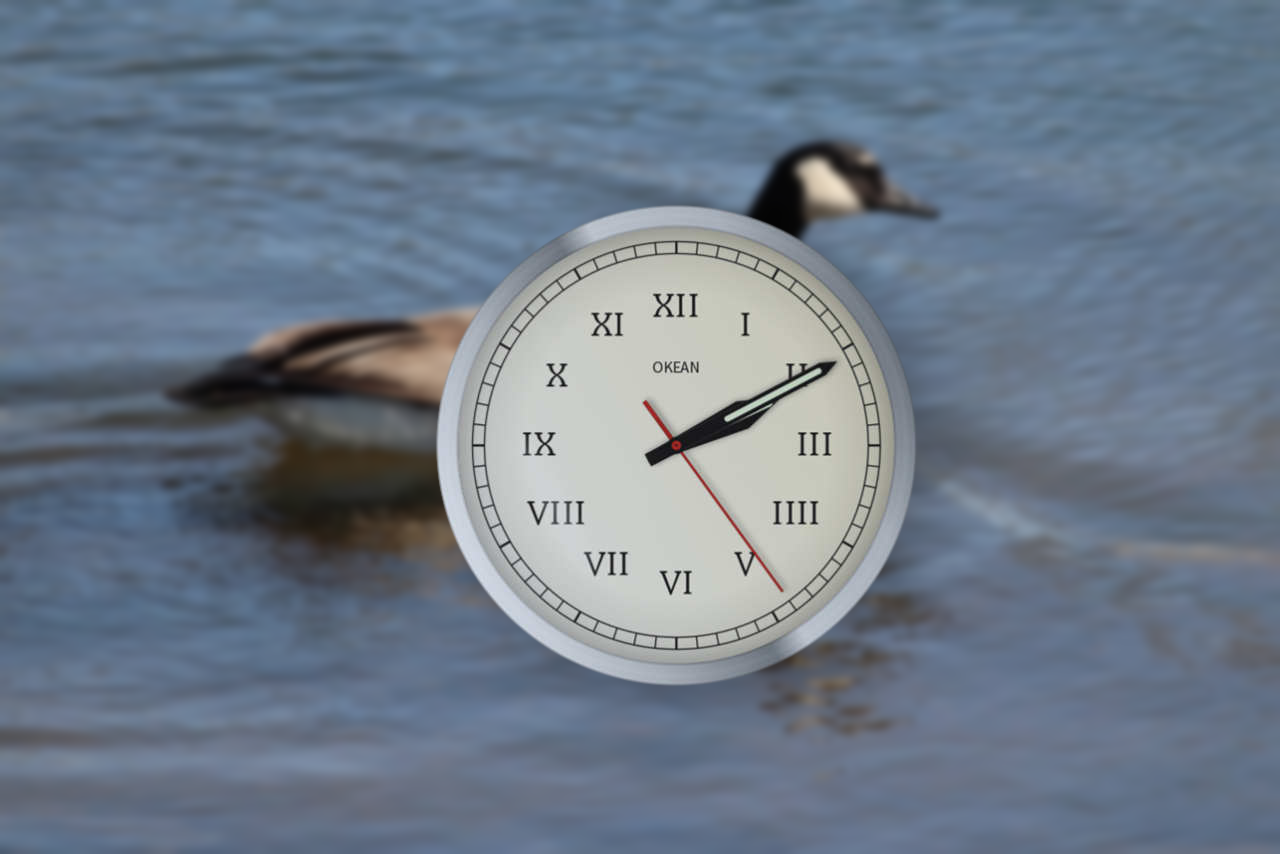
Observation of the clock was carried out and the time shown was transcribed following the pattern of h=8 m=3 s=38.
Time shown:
h=2 m=10 s=24
